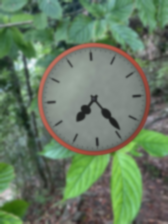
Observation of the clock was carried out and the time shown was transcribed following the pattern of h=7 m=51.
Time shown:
h=7 m=24
